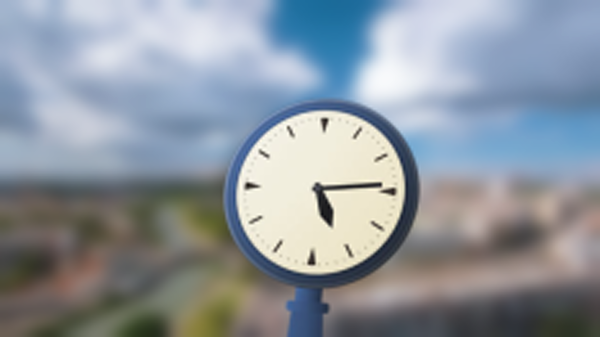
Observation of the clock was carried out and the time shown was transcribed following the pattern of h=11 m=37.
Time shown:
h=5 m=14
